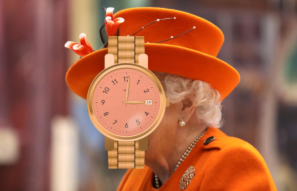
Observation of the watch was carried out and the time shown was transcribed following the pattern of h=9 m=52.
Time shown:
h=3 m=1
